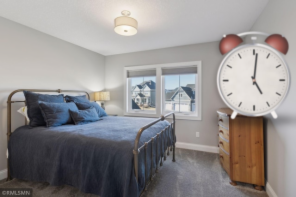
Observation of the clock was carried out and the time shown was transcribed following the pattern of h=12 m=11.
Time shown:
h=5 m=1
